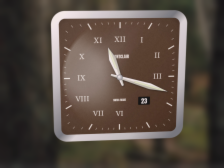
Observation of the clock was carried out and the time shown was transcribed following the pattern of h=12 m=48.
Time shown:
h=11 m=18
